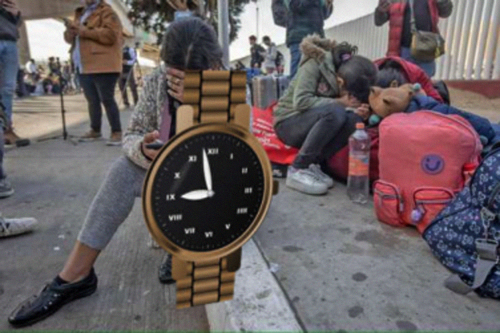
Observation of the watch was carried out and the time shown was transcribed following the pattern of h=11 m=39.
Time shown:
h=8 m=58
